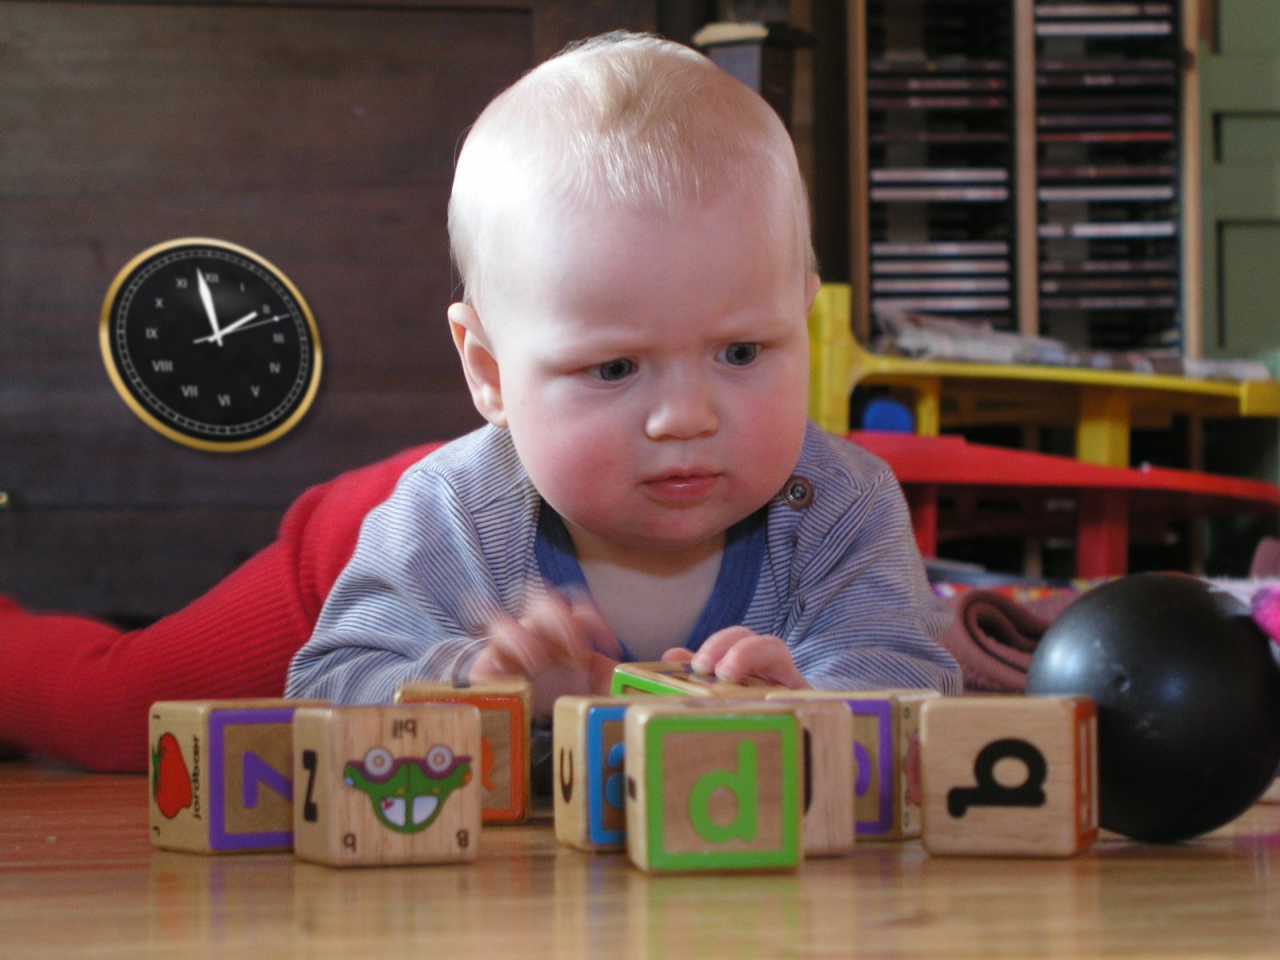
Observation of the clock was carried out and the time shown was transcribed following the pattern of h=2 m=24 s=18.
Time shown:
h=1 m=58 s=12
